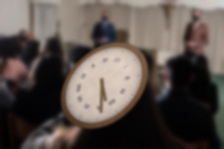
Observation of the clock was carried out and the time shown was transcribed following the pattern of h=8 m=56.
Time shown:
h=4 m=24
